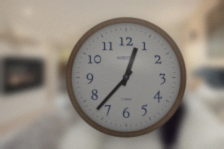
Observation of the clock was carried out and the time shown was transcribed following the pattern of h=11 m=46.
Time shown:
h=12 m=37
